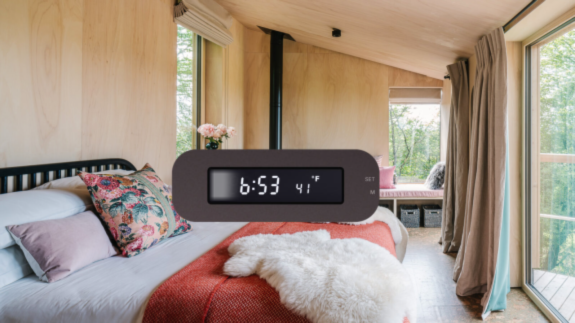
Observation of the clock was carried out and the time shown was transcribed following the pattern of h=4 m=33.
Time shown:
h=6 m=53
